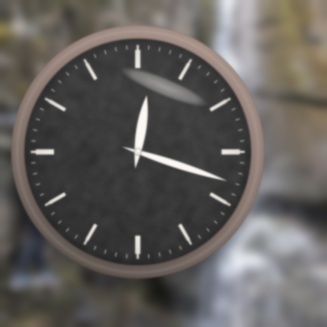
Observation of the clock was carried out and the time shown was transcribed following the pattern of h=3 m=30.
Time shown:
h=12 m=18
